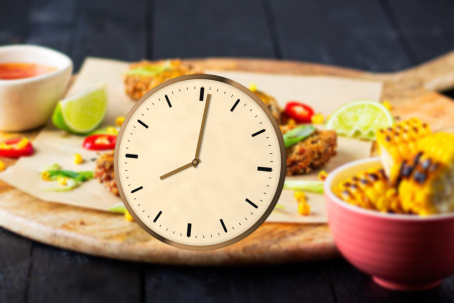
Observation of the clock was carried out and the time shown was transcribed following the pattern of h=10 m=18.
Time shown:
h=8 m=1
